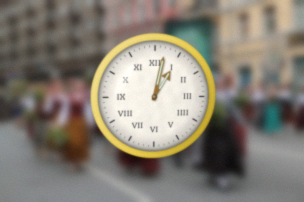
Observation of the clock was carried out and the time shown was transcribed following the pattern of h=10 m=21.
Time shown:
h=1 m=2
